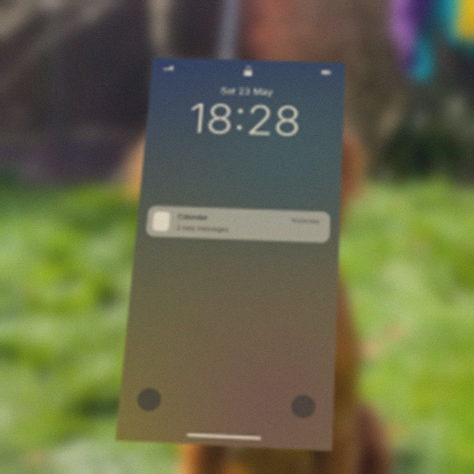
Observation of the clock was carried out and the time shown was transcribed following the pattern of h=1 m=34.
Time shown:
h=18 m=28
